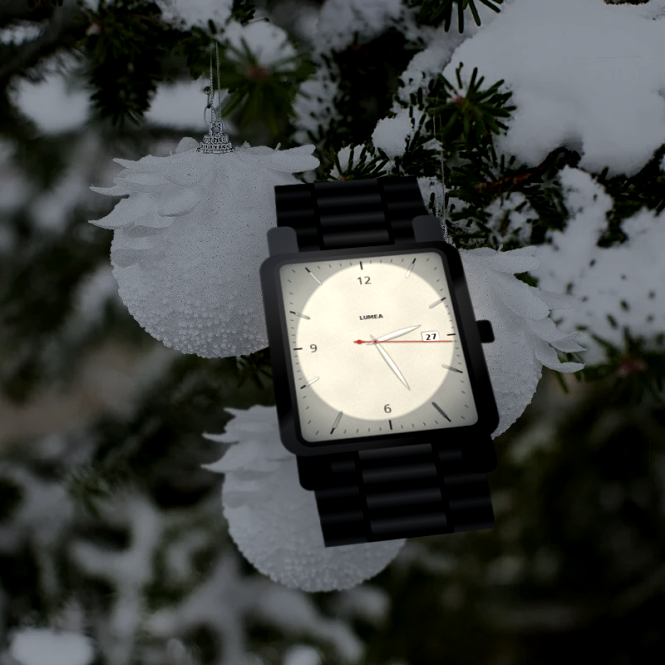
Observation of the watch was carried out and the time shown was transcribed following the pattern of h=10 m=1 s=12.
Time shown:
h=2 m=26 s=16
